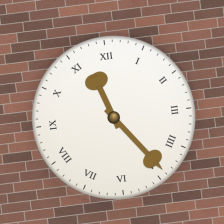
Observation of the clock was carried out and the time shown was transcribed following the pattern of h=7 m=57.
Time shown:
h=11 m=24
